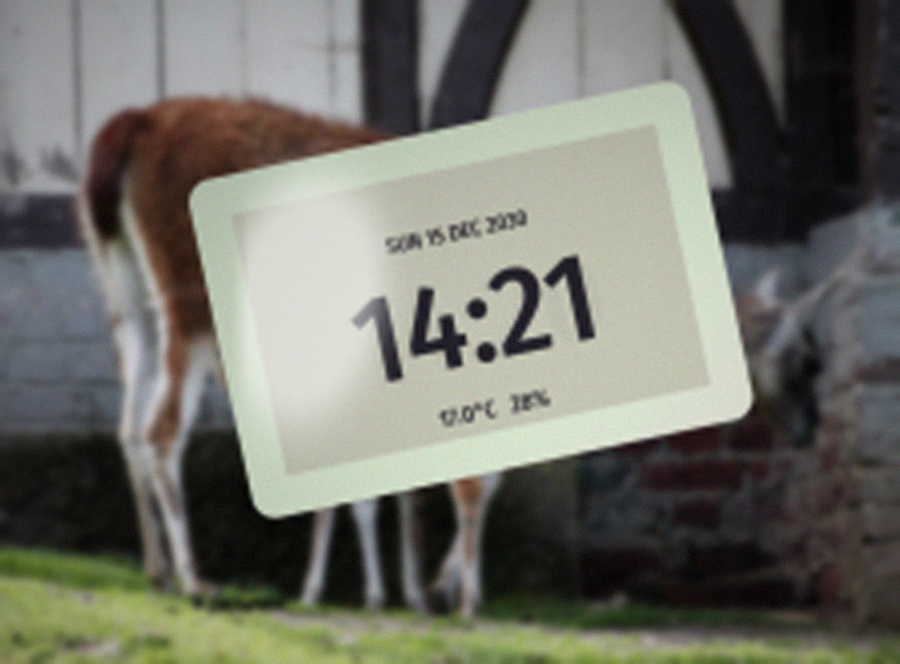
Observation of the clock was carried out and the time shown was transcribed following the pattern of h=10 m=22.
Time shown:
h=14 m=21
